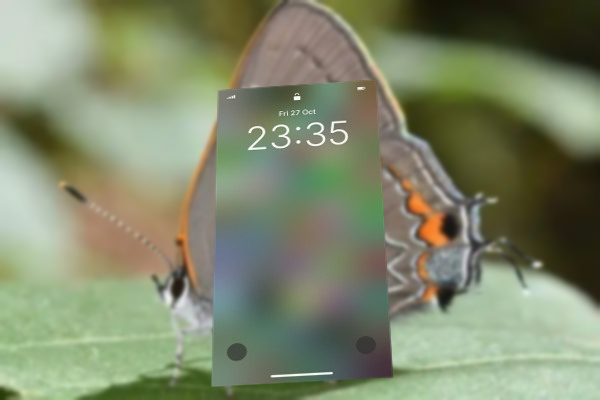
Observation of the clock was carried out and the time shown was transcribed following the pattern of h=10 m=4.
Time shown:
h=23 m=35
